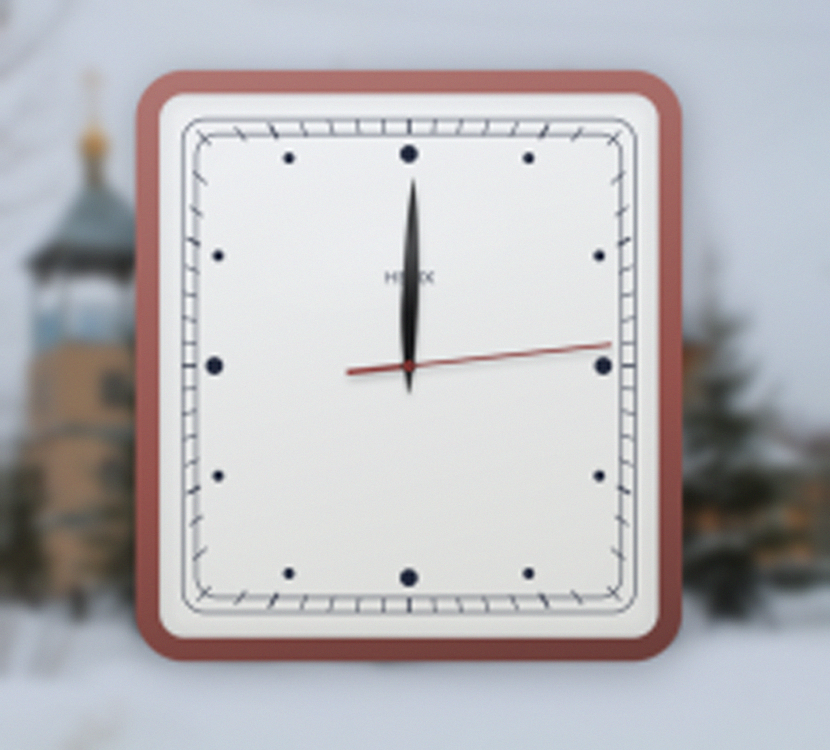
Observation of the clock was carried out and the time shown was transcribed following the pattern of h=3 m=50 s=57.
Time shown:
h=12 m=0 s=14
